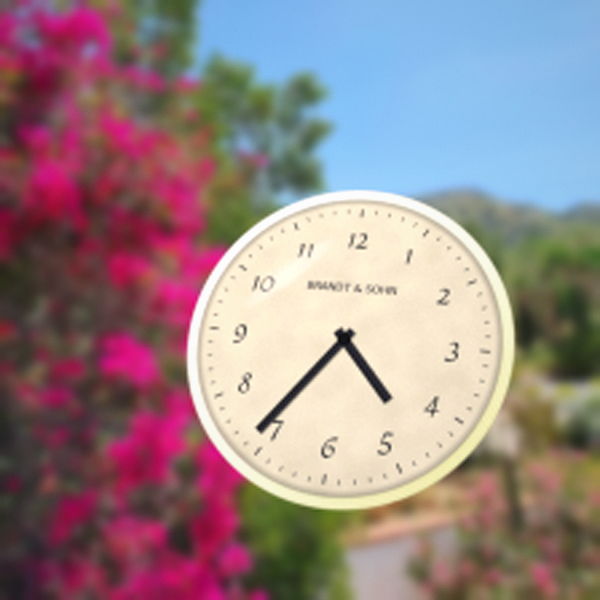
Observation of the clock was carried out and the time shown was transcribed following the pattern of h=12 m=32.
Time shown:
h=4 m=36
